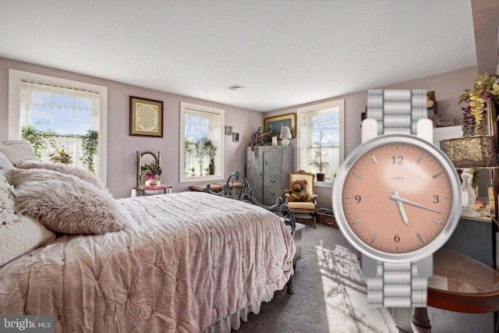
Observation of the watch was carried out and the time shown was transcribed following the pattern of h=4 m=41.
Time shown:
h=5 m=18
